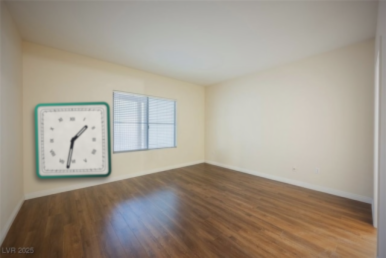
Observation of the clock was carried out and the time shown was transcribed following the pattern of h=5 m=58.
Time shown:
h=1 m=32
